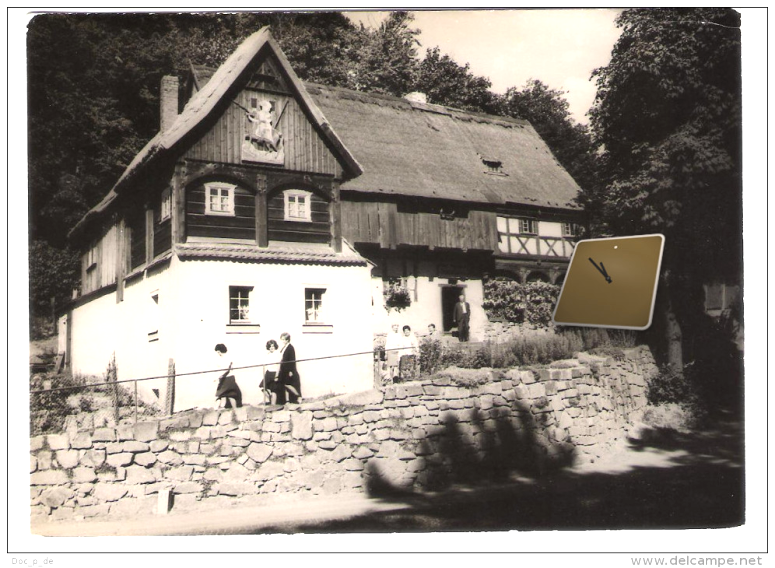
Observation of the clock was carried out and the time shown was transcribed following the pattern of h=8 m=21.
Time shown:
h=10 m=52
